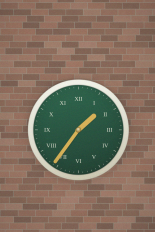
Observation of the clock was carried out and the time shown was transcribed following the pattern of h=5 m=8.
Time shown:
h=1 m=36
